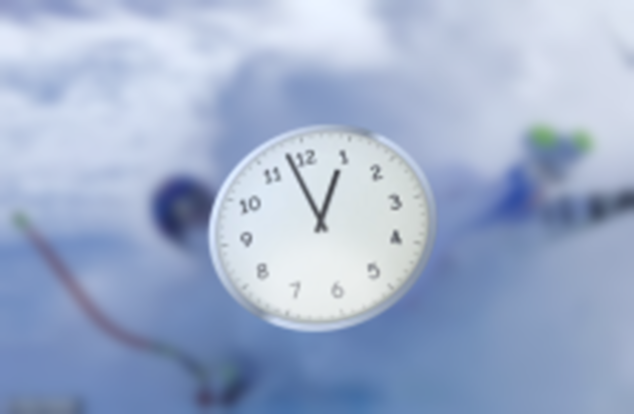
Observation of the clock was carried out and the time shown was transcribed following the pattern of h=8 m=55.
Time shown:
h=12 m=58
